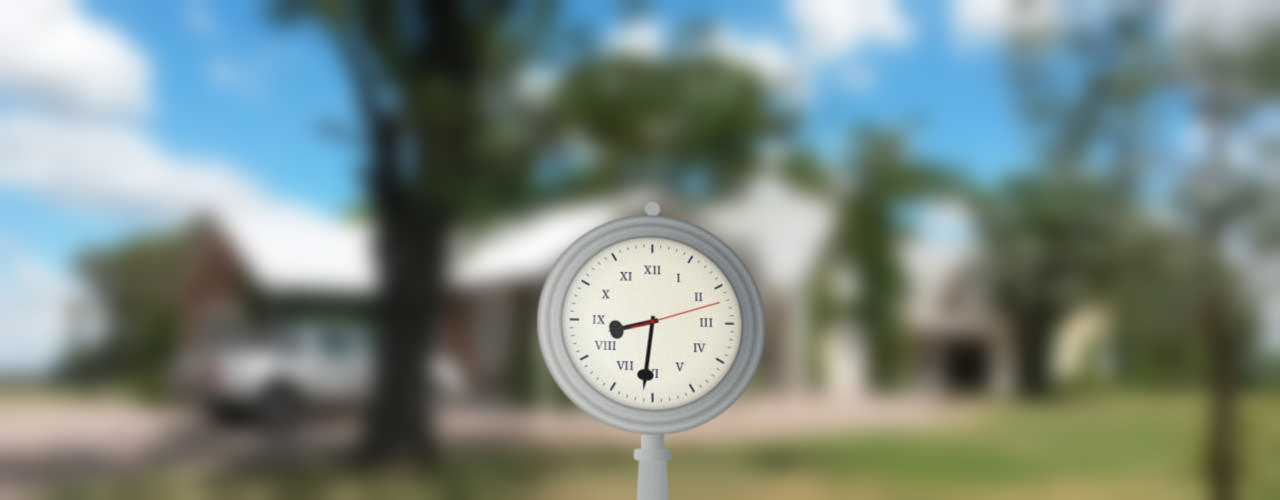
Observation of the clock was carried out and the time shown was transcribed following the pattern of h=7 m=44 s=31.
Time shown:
h=8 m=31 s=12
